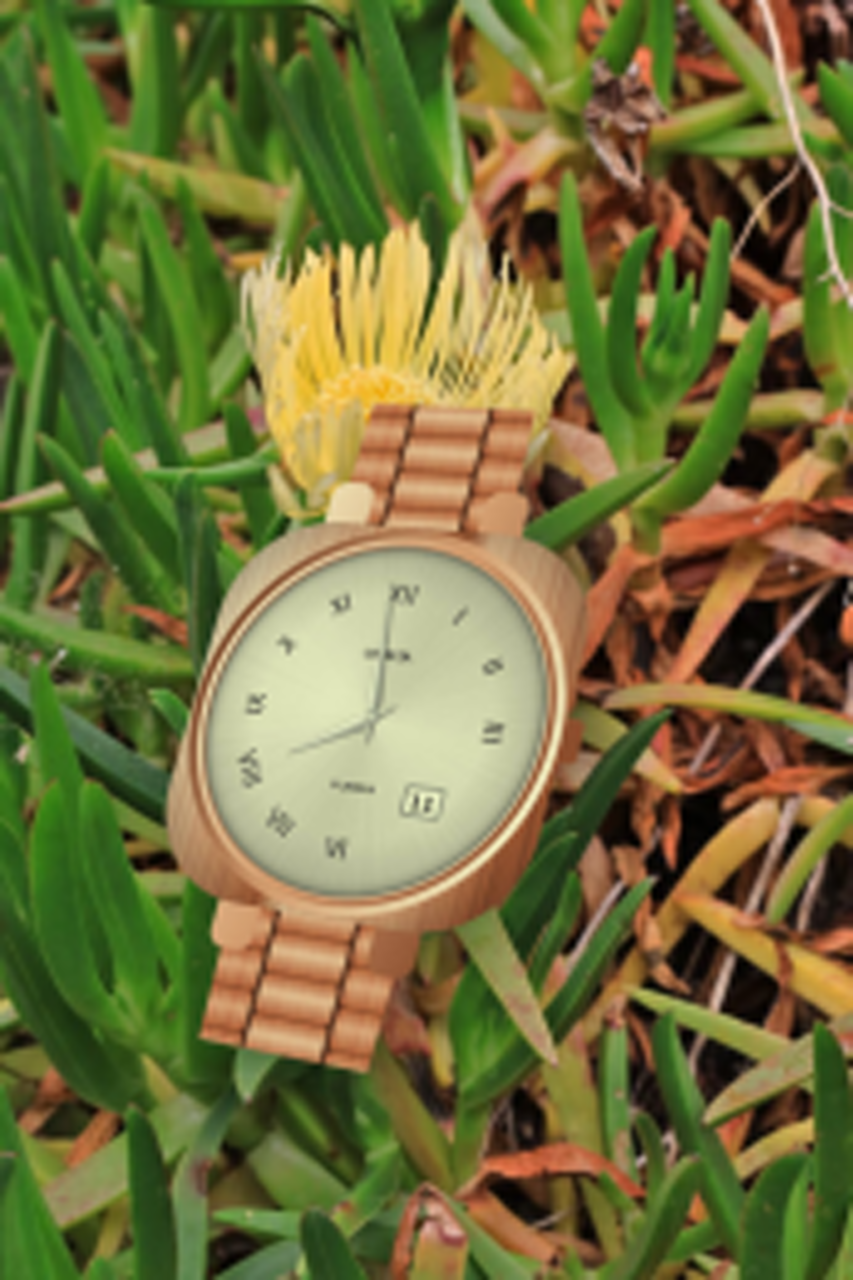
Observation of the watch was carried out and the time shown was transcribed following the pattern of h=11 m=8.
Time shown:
h=7 m=59
